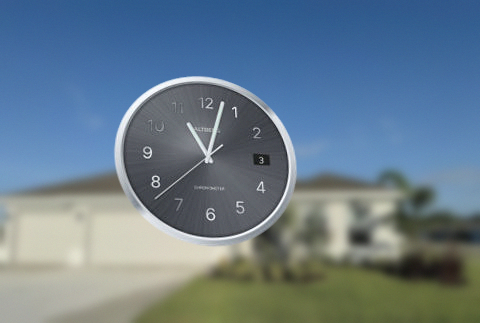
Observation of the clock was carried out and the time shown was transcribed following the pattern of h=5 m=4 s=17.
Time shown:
h=11 m=2 s=38
